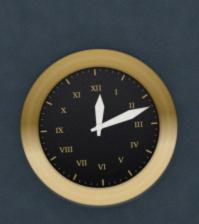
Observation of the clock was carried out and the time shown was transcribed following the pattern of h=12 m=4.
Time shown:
h=12 m=12
